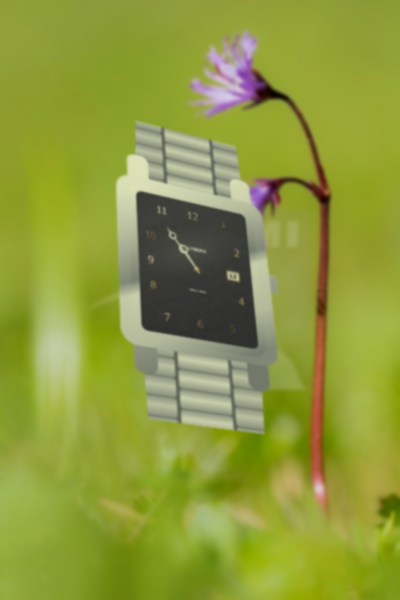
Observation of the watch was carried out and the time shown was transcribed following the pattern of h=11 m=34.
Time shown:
h=10 m=54
